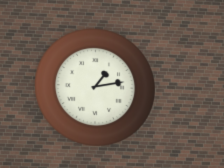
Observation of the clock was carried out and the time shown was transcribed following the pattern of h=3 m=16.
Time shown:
h=1 m=13
